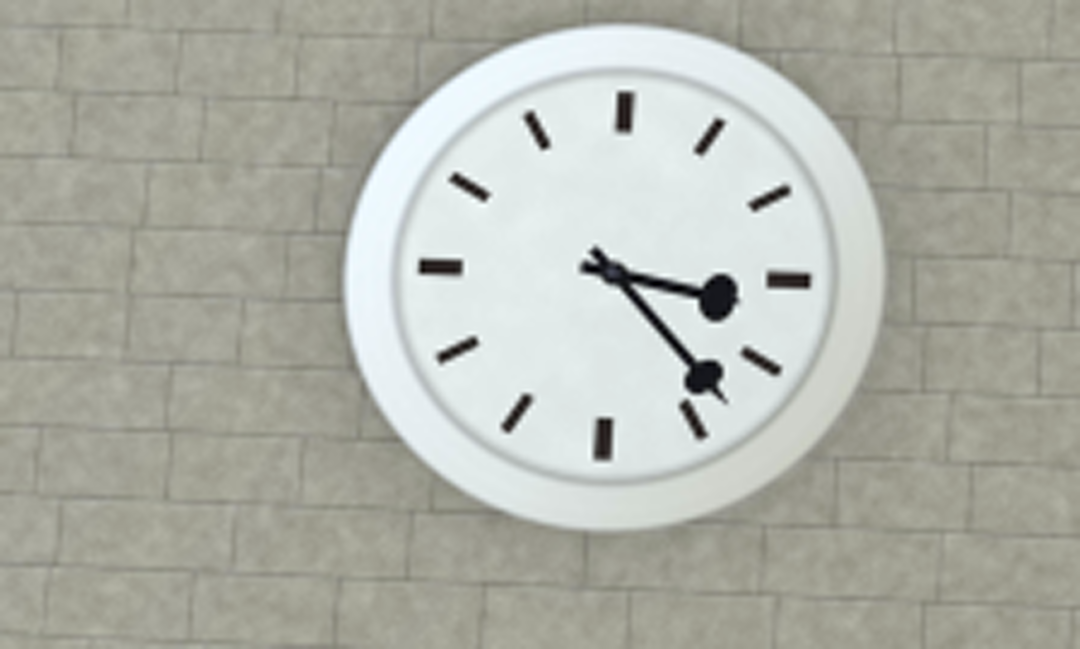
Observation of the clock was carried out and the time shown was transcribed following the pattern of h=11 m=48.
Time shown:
h=3 m=23
